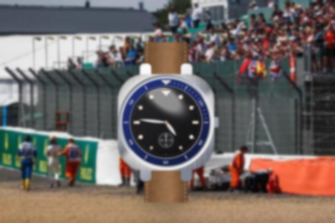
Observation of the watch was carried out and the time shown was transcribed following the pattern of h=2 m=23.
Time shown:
h=4 m=46
